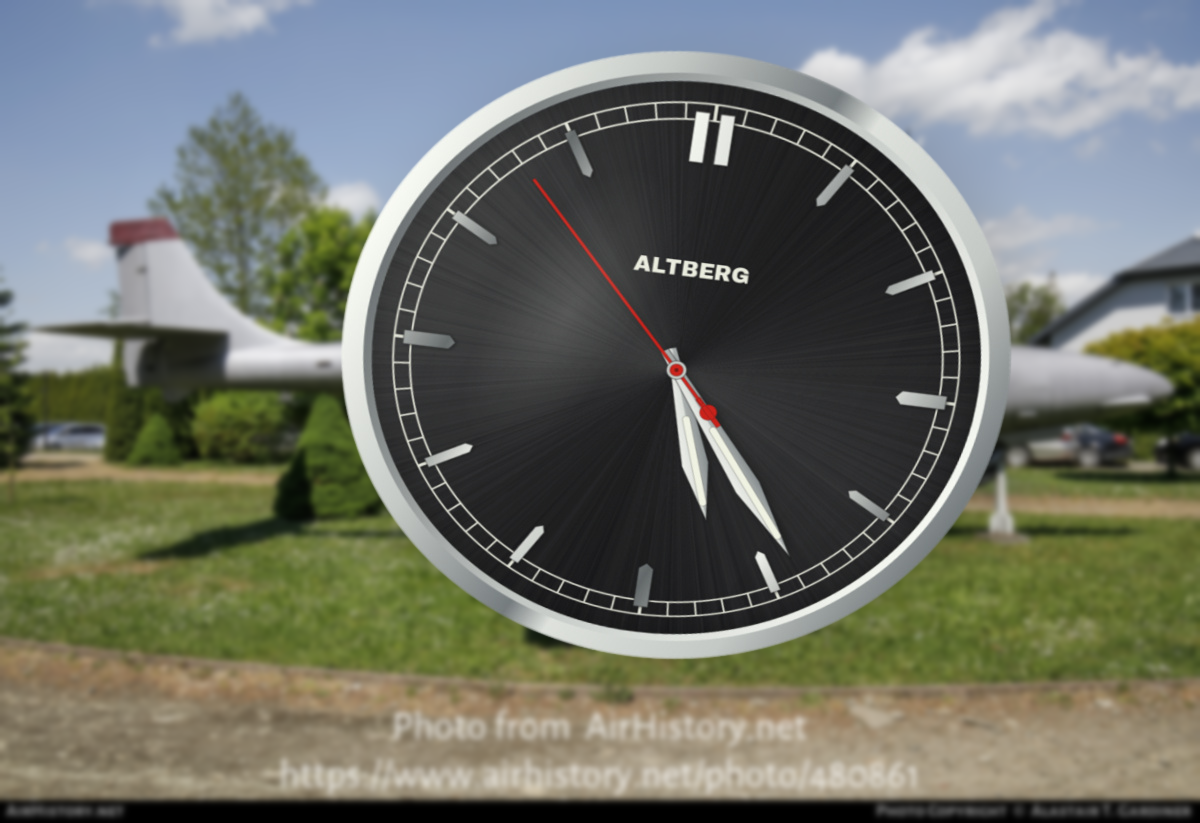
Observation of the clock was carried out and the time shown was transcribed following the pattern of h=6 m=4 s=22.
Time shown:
h=5 m=23 s=53
